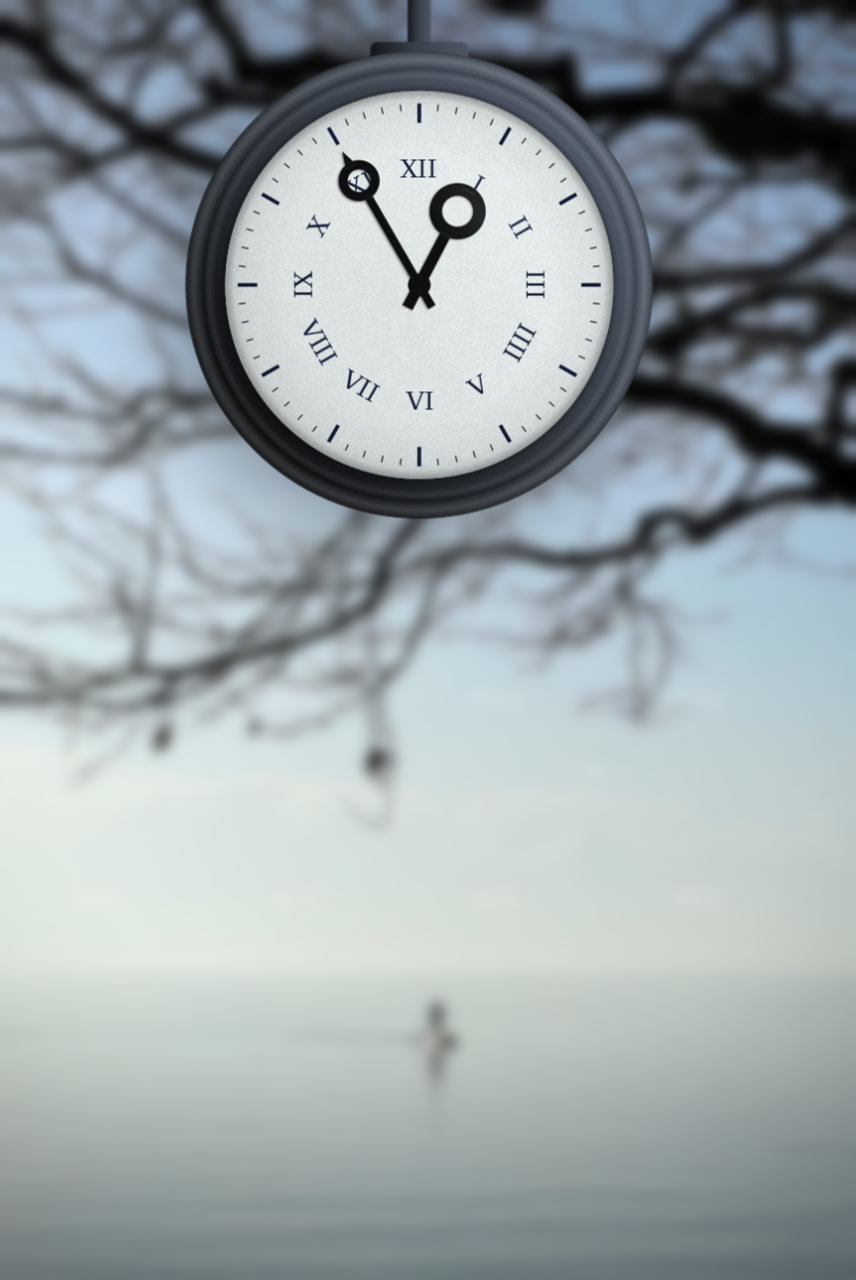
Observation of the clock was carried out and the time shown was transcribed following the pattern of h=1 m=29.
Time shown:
h=12 m=55
